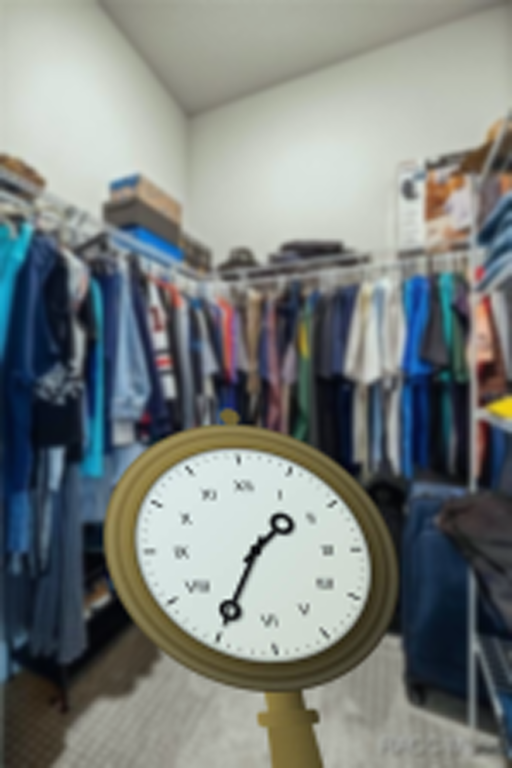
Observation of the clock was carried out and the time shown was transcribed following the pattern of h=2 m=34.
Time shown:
h=1 m=35
